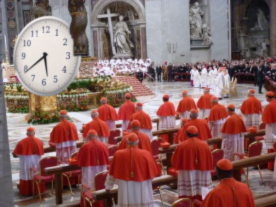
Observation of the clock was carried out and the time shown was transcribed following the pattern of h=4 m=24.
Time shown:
h=5 m=39
